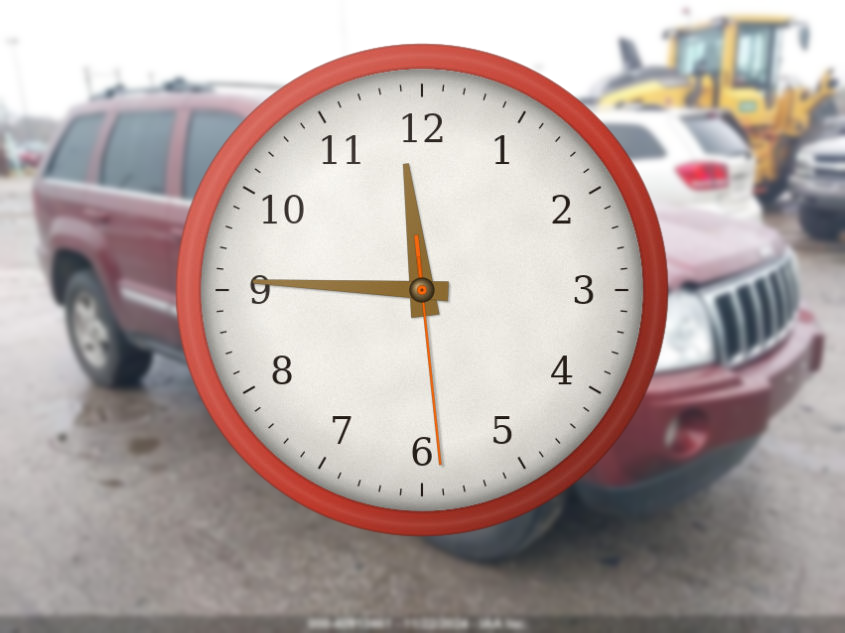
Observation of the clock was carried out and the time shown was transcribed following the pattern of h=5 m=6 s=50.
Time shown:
h=11 m=45 s=29
